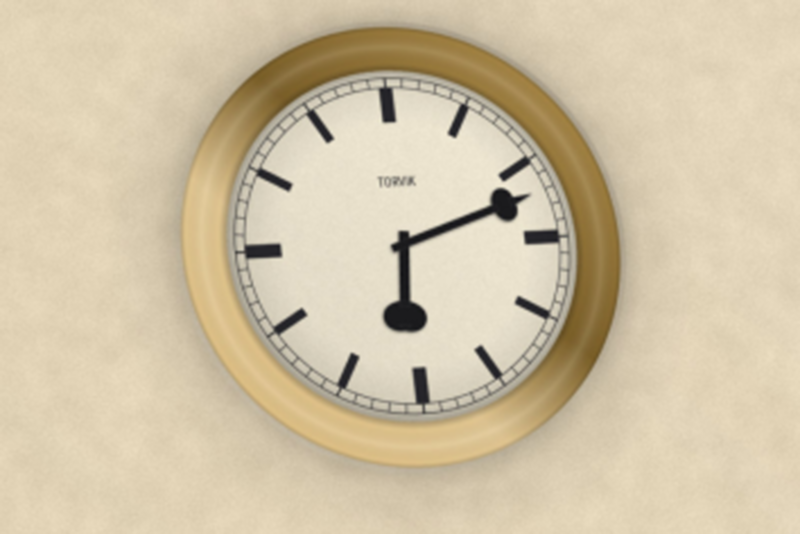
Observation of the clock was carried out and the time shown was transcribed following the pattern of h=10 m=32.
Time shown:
h=6 m=12
